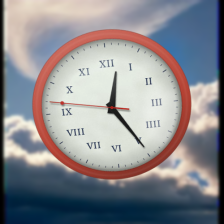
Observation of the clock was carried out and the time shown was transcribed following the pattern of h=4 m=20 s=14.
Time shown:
h=12 m=24 s=47
